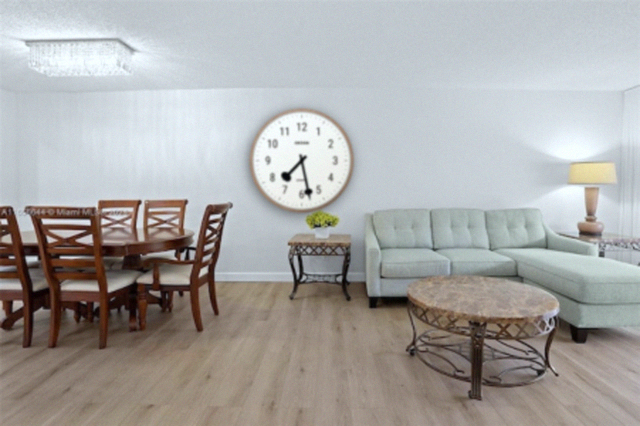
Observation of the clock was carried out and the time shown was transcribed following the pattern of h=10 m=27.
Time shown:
h=7 m=28
